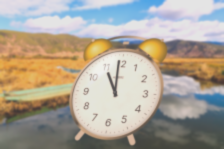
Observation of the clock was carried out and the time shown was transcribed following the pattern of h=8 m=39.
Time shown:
h=10 m=59
